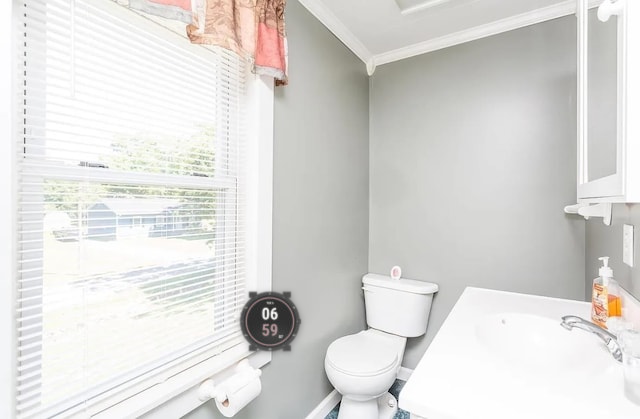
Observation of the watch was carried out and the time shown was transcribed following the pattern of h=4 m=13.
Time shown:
h=6 m=59
